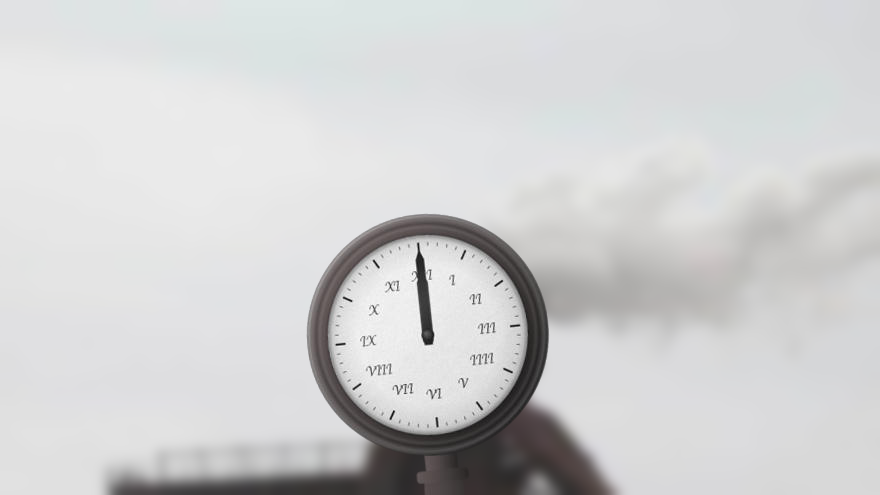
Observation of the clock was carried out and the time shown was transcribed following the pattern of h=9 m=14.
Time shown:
h=12 m=0
